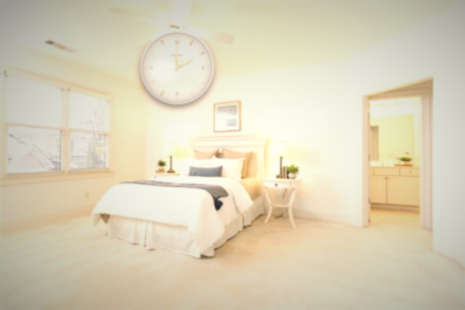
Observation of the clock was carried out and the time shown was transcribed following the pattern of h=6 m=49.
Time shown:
h=2 m=0
